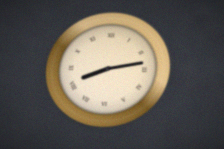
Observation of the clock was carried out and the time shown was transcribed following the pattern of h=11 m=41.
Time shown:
h=8 m=13
